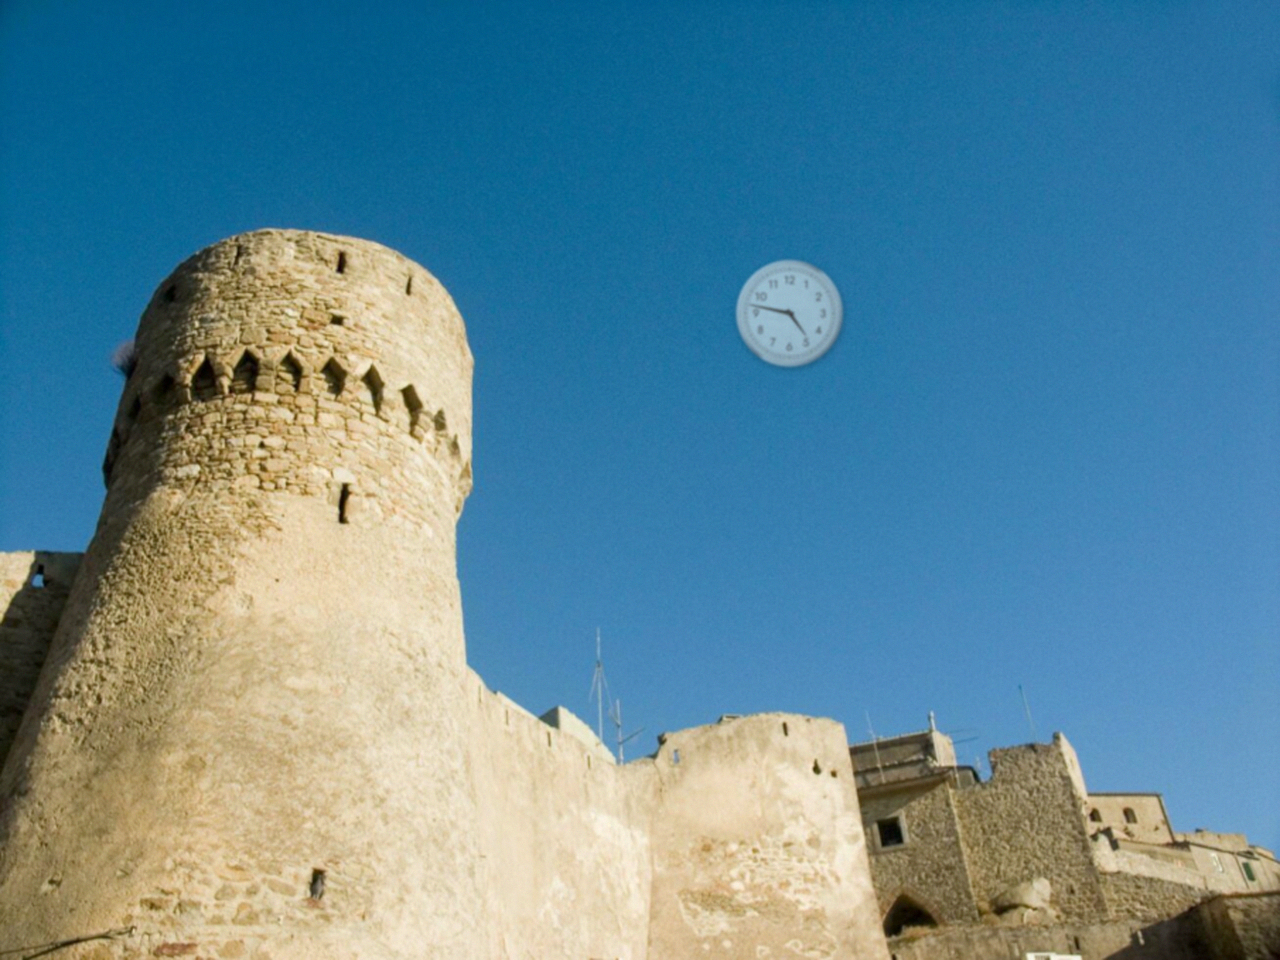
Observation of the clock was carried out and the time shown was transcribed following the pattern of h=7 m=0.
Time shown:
h=4 m=47
